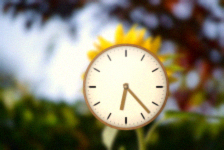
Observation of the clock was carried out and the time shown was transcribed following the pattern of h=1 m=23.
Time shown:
h=6 m=23
